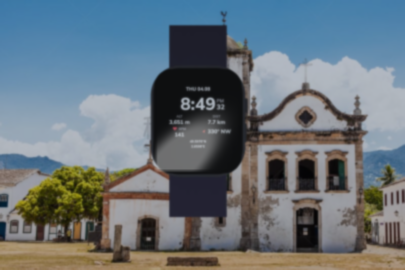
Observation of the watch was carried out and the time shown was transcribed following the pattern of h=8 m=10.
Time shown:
h=8 m=49
